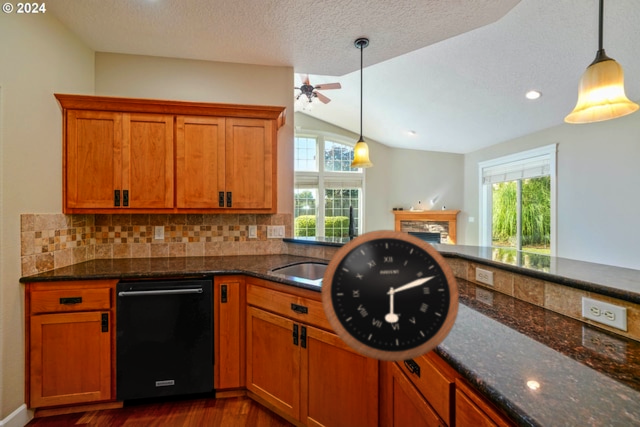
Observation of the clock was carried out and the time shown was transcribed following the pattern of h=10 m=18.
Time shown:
h=6 m=12
